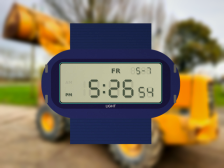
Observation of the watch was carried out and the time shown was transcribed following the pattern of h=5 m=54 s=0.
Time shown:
h=5 m=26 s=54
